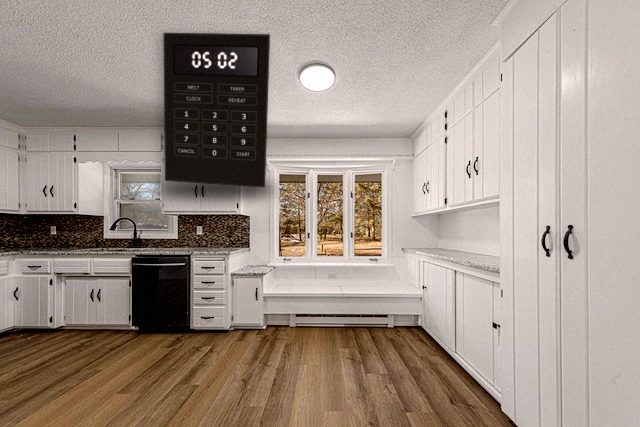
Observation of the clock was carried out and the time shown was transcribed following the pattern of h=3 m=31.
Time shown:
h=5 m=2
